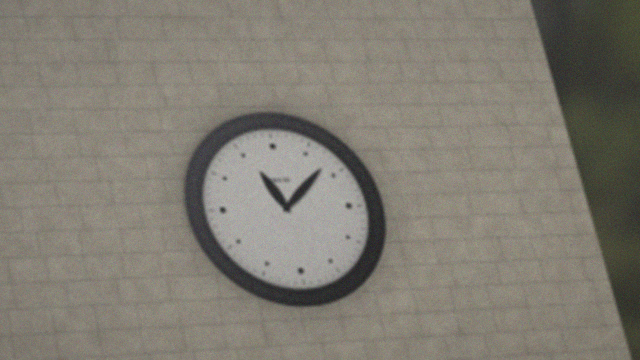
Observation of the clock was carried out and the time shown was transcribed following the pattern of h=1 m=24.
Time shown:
h=11 m=8
